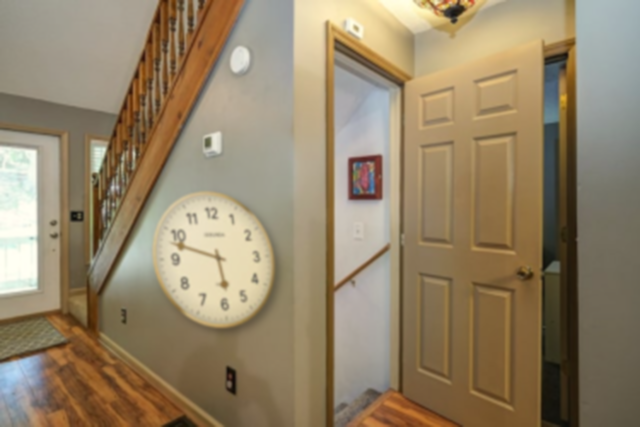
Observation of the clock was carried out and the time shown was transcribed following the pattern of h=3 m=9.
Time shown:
h=5 m=48
